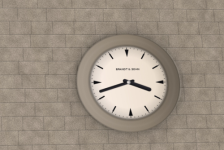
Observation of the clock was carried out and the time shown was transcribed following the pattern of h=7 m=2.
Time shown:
h=3 m=42
